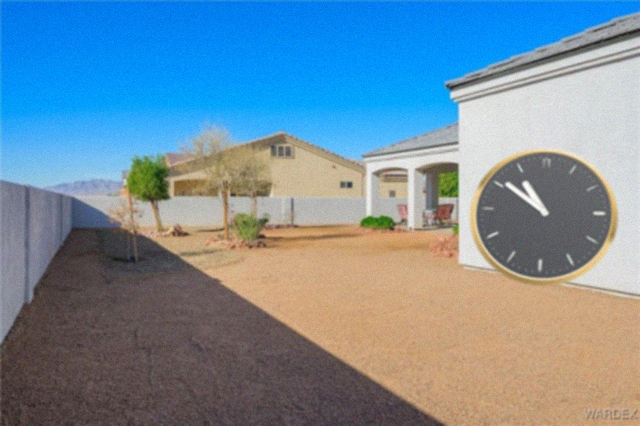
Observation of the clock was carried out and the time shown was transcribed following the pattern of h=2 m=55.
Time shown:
h=10 m=51
